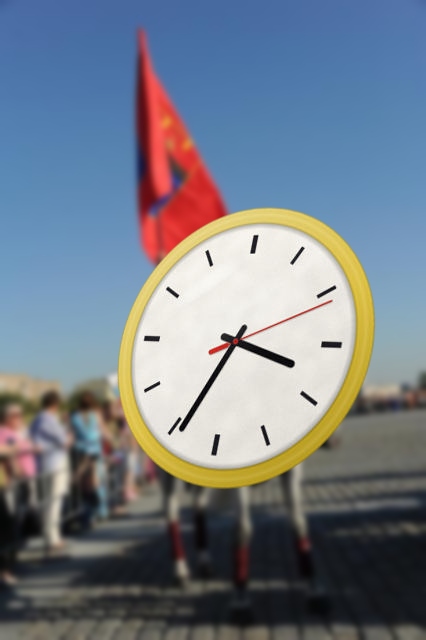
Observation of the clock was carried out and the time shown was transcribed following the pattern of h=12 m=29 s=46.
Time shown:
h=3 m=34 s=11
